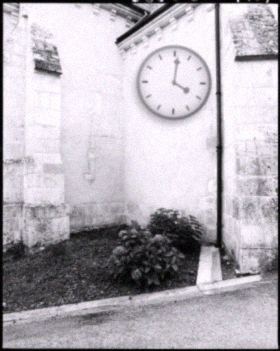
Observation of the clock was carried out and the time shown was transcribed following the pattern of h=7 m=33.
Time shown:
h=4 m=1
